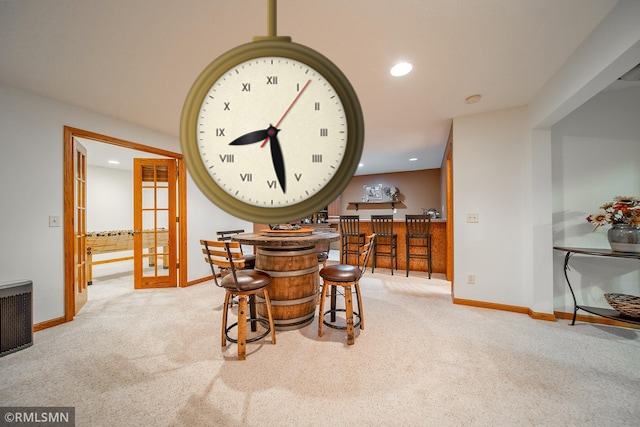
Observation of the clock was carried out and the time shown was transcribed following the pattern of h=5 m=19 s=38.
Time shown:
h=8 m=28 s=6
